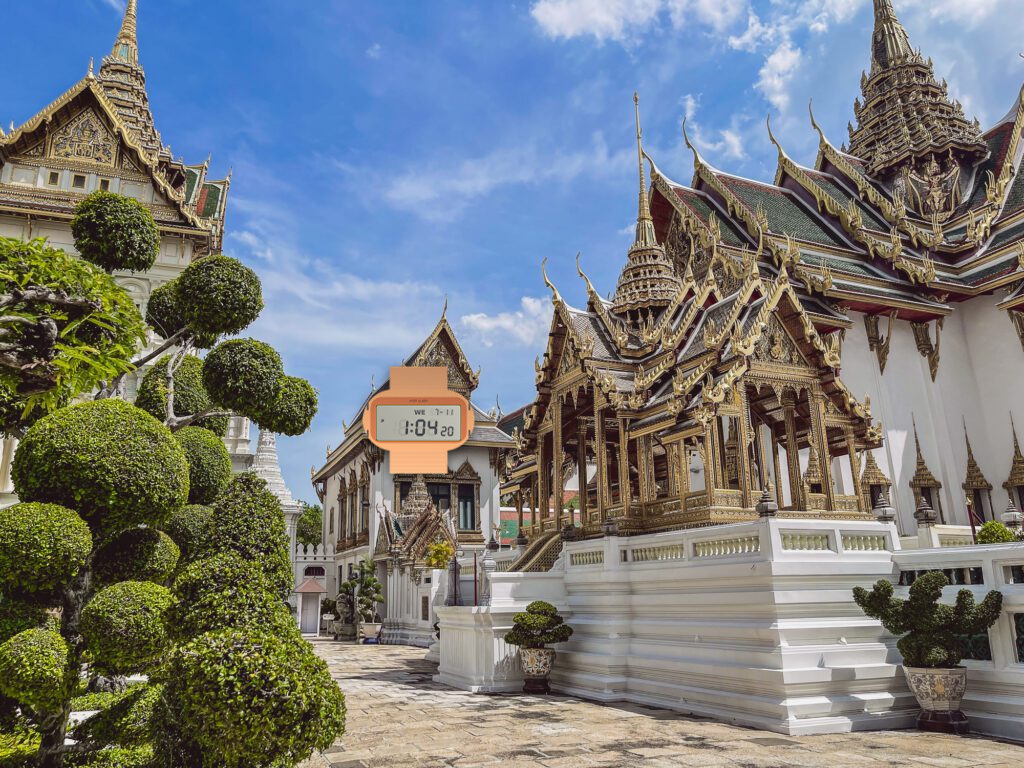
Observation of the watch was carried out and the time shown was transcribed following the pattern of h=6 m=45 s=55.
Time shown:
h=1 m=4 s=20
